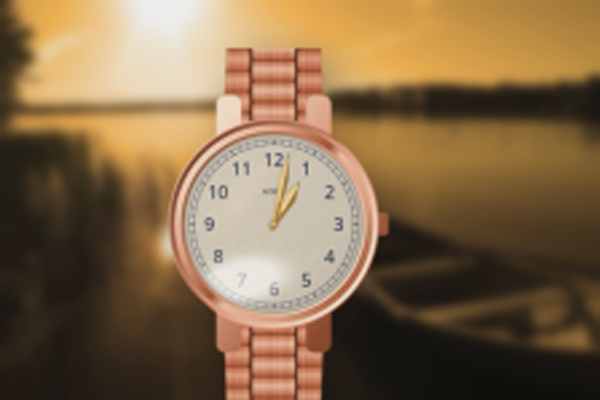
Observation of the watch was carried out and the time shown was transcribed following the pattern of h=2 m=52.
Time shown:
h=1 m=2
